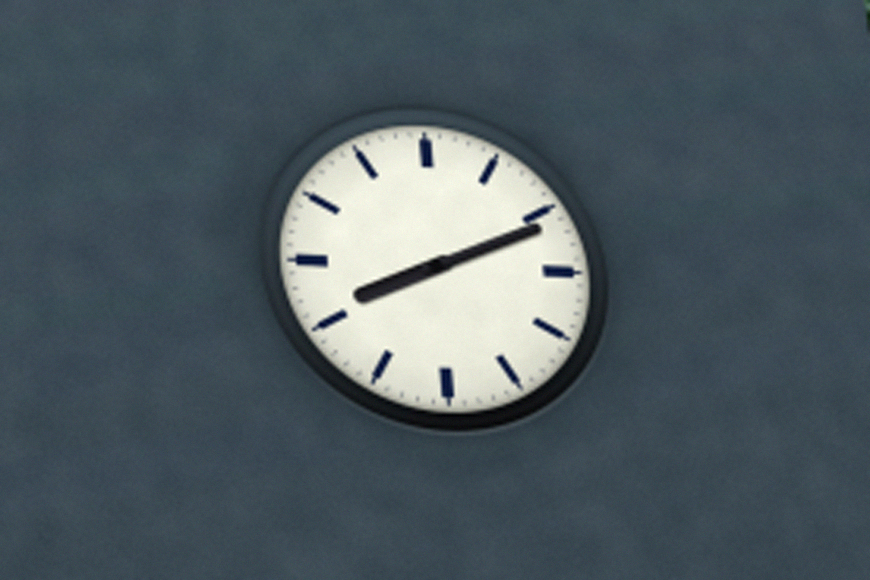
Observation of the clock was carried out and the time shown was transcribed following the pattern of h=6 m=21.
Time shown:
h=8 m=11
